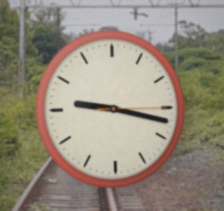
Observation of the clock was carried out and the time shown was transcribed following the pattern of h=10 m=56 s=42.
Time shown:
h=9 m=17 s=15
